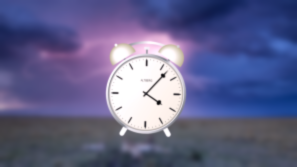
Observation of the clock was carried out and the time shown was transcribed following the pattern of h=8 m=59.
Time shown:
h=4 m=7
